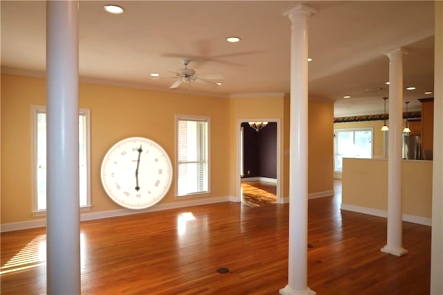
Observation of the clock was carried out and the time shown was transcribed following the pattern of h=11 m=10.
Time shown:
h=6 m=2
